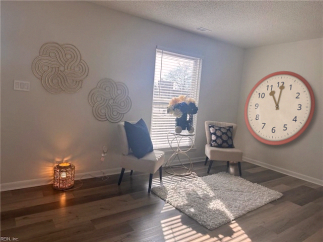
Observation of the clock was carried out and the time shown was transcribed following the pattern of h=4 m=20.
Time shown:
h=11 m=1
